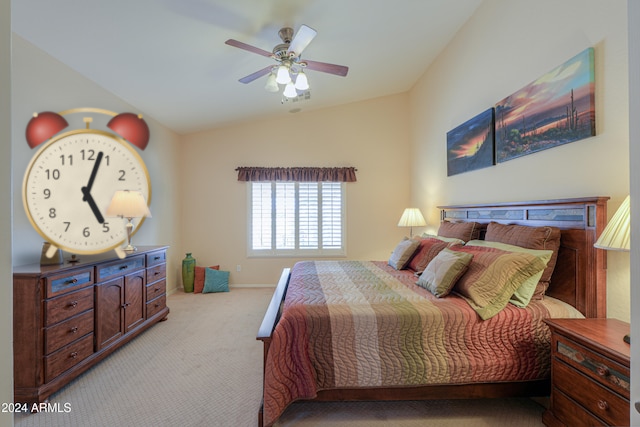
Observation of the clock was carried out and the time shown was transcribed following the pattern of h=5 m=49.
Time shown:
h=5 m=3
